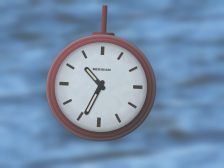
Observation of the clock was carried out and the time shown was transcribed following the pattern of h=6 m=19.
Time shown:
h=10 m=34
